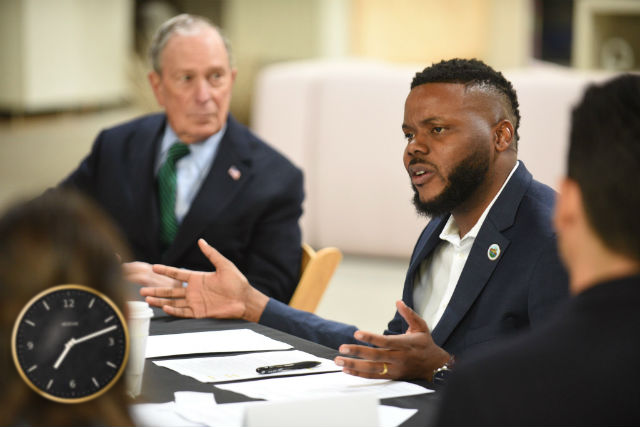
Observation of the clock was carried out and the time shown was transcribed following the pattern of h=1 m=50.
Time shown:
h=7 m=12
